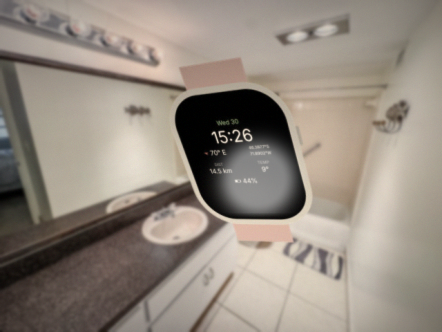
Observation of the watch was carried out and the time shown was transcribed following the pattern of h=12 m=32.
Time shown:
h=15 m=26
